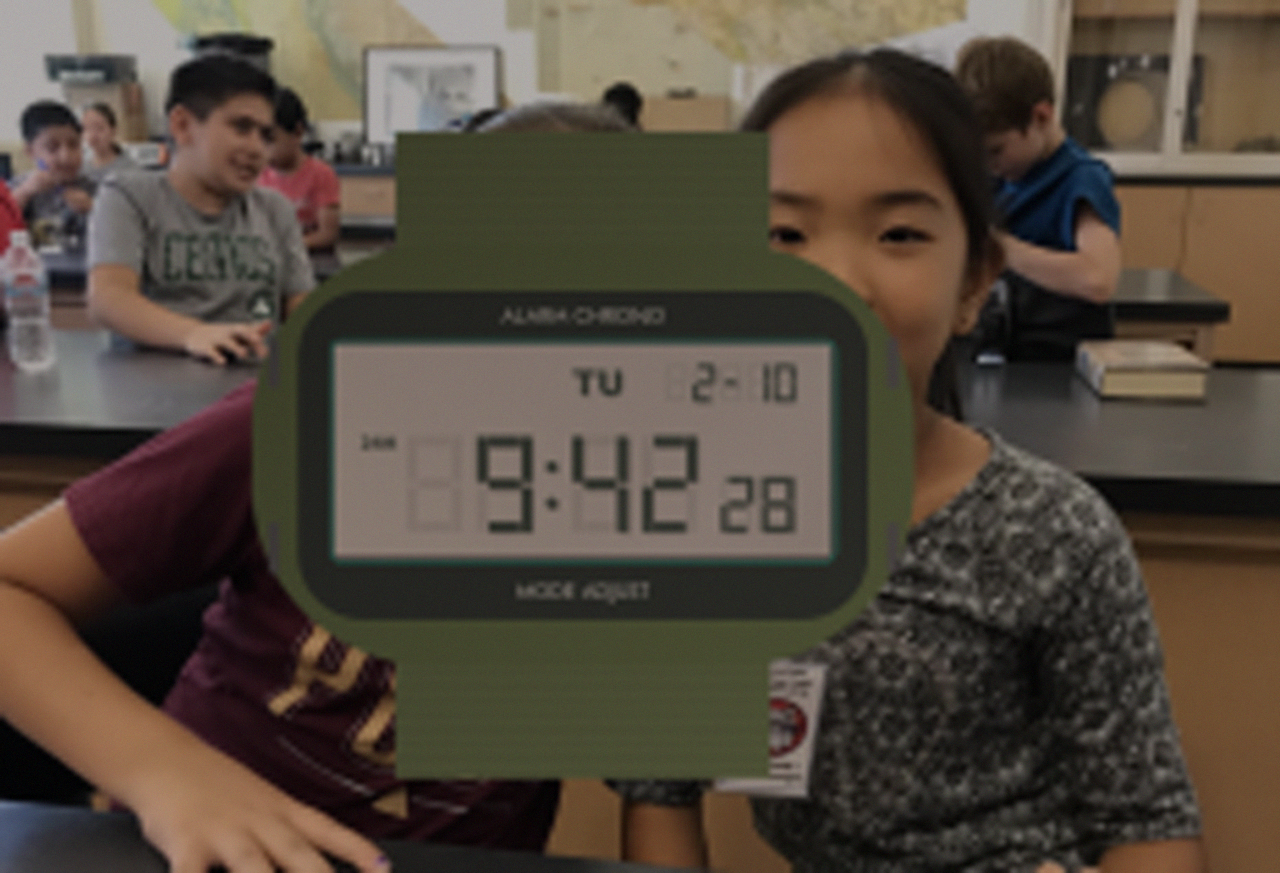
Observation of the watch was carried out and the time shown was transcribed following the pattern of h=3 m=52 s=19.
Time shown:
h=9 m=42 s=28
